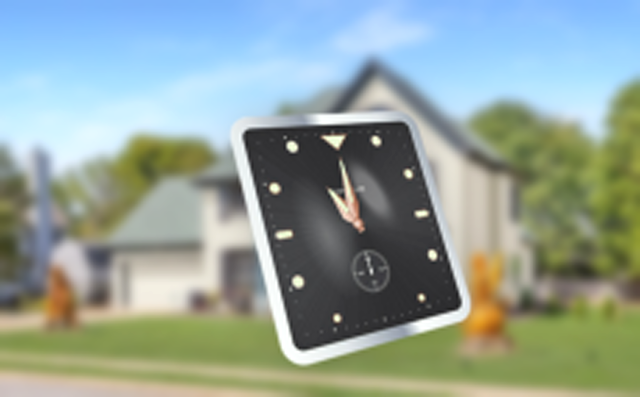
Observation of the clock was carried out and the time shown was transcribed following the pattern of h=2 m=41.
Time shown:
h=11 m=0
